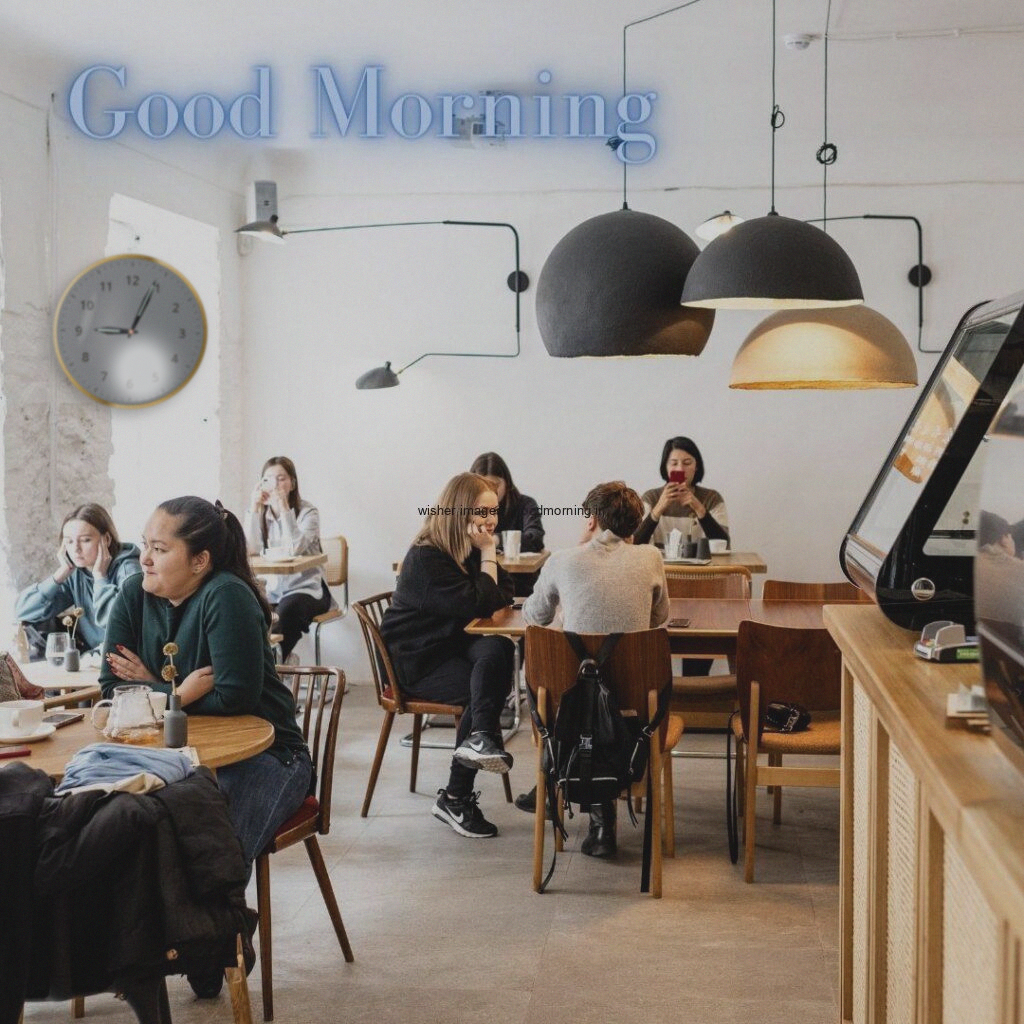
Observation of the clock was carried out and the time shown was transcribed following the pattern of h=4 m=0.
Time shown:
h=9 m=4
